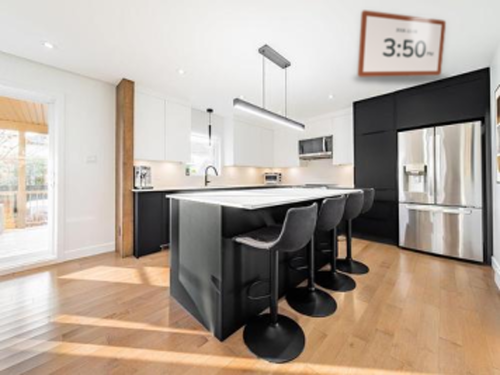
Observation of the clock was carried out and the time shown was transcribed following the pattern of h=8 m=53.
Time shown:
h=3 m=50
